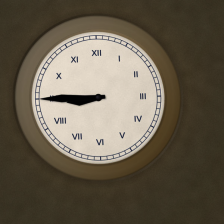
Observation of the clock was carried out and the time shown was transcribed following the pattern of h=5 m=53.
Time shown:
h=8 m=45
